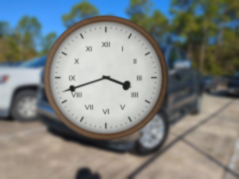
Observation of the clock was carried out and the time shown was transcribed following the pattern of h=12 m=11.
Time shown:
h=3 m=42
